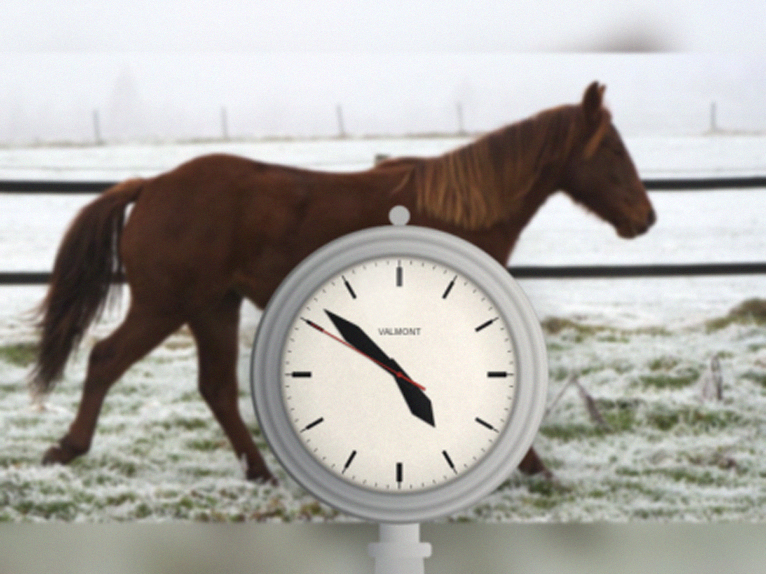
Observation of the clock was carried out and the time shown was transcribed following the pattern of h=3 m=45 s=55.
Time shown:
h=4 m=51 s=50
